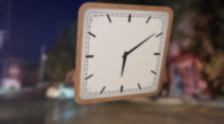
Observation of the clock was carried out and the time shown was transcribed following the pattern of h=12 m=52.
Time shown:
h=6 m=9
